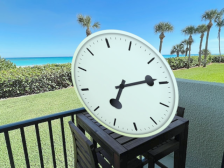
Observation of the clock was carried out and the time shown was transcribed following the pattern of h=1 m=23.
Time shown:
h=7 m=14
